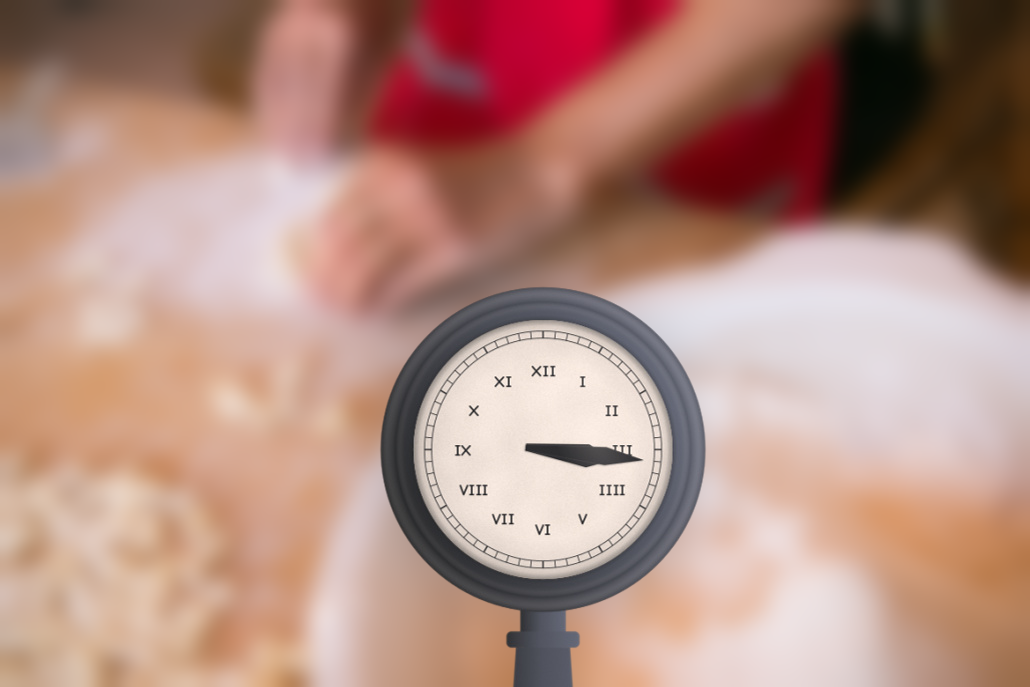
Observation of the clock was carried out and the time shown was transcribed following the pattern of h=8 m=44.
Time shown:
h=3 m=16
